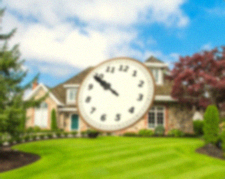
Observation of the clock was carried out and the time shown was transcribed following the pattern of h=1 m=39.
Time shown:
h=9 m=49
